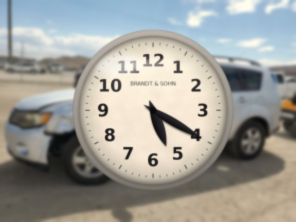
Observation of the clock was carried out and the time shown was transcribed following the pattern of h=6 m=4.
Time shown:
h=5 m=20
